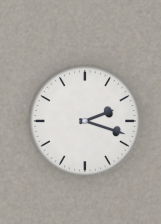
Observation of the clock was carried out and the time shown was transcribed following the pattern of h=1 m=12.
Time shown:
h=2 m=18
